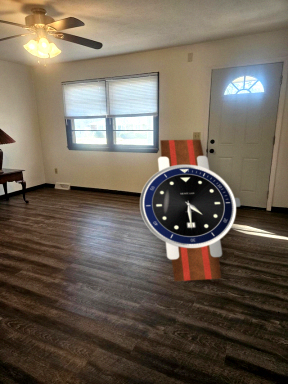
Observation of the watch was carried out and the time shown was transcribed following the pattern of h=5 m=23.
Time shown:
h=4 m=30
